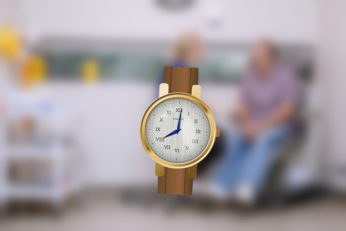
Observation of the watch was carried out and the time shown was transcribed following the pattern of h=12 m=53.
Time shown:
h=8 m=1
